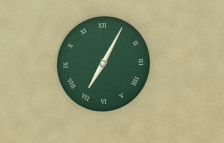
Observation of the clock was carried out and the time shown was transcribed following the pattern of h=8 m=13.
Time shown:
h=7 m=5
